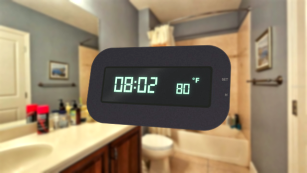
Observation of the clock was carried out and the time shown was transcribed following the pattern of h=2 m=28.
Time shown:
h=8 m=2
